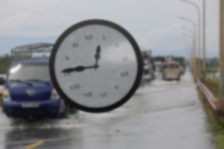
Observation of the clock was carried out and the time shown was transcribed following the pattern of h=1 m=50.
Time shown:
h=12 m=46
